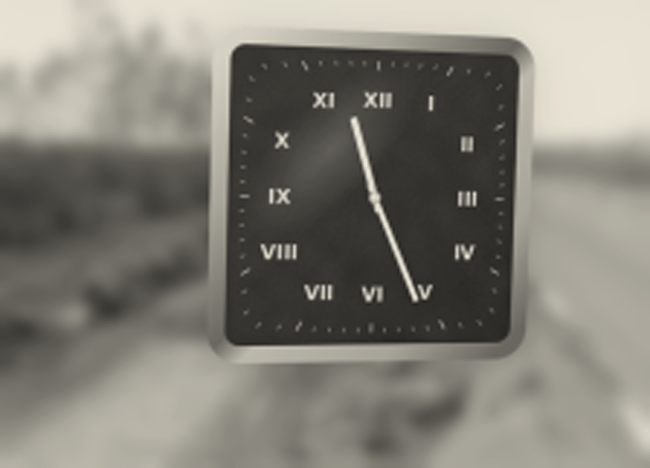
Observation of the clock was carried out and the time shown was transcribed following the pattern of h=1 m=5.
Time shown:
h=11 m=26
